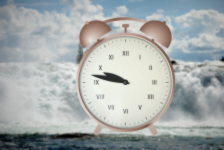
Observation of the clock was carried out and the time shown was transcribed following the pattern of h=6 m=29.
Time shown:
h=9 m=47
